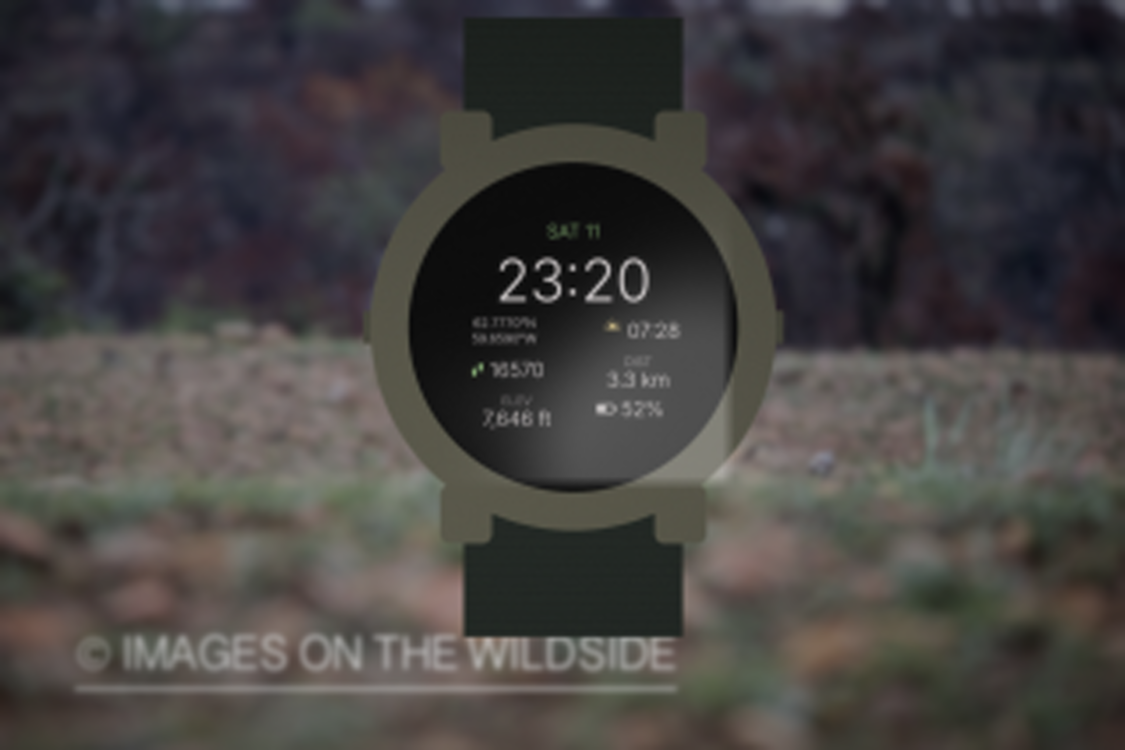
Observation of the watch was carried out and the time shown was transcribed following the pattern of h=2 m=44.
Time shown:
h=23 m=20
